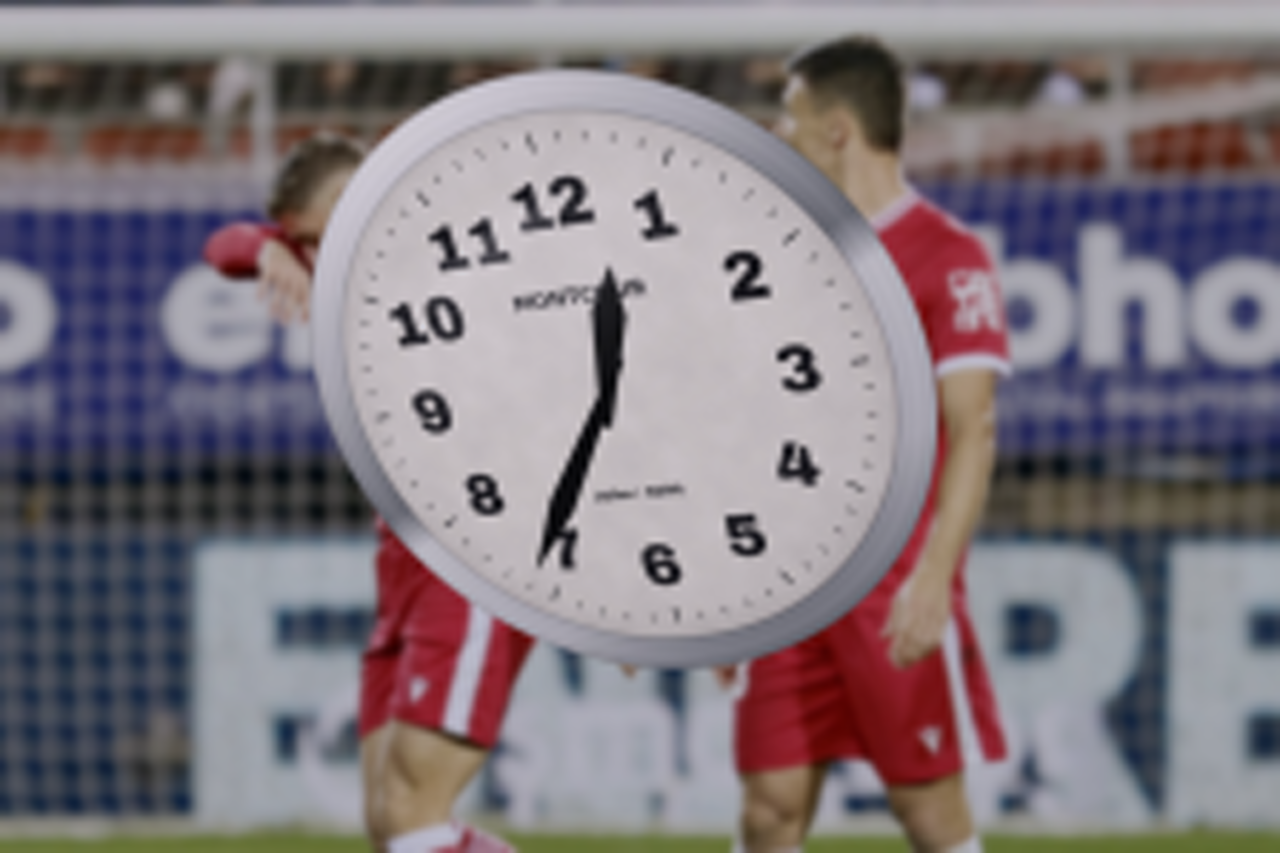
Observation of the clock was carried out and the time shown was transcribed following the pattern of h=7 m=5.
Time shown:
h=12 m=36
